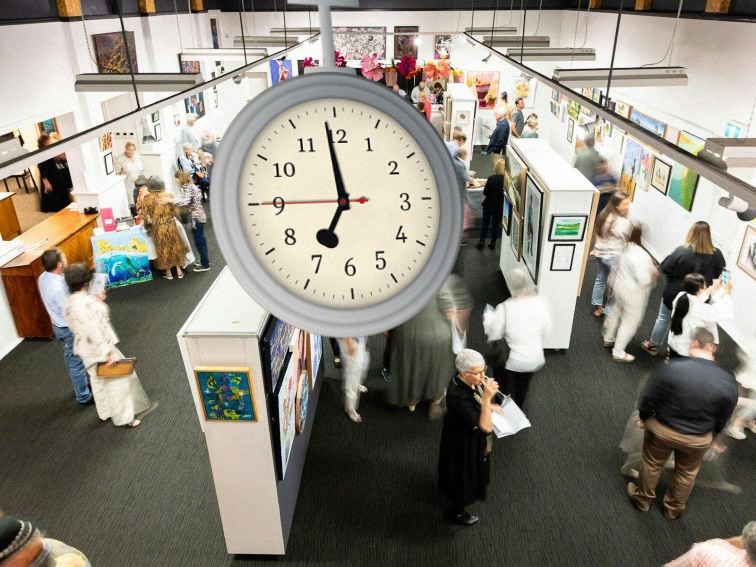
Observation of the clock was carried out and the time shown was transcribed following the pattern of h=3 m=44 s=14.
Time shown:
h=6 m=58 s=45
